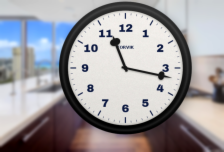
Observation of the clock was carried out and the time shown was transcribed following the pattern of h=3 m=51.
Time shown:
h=11 m=17
